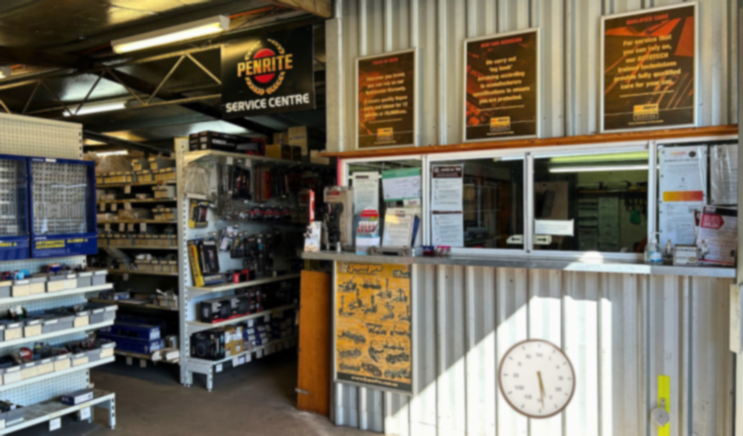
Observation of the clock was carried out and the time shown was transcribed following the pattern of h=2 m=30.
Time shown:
h=5 m=29
